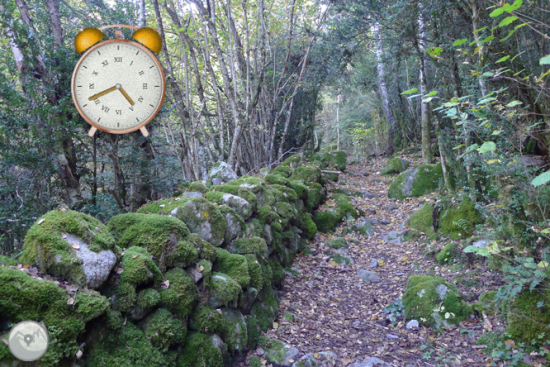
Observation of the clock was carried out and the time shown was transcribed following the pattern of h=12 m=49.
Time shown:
h=4 m=41
